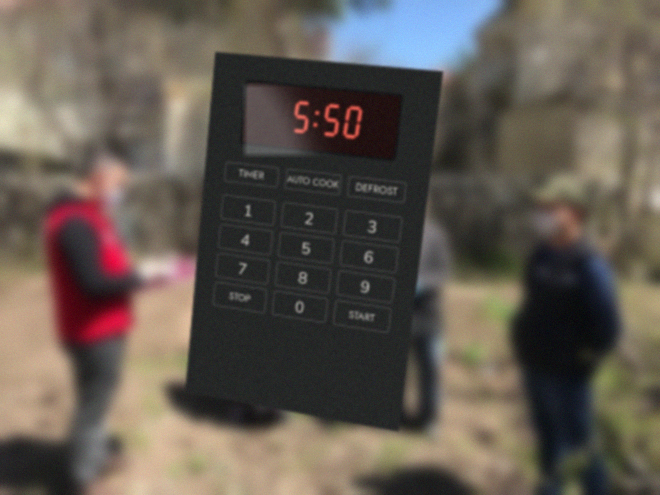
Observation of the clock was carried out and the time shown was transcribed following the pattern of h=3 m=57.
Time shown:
h=5 m=50
